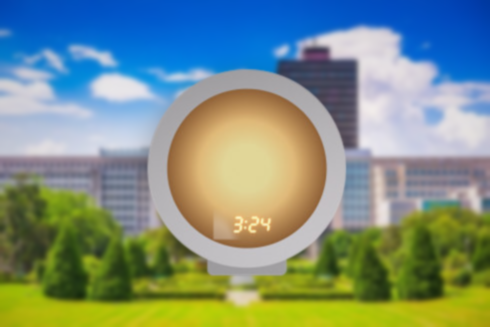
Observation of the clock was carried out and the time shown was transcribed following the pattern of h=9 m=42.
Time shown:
h=3 m=24
